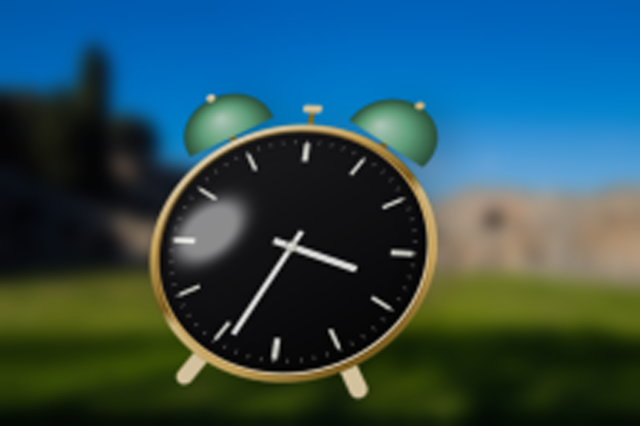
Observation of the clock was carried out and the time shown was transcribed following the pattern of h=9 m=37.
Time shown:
h=3 m=34
